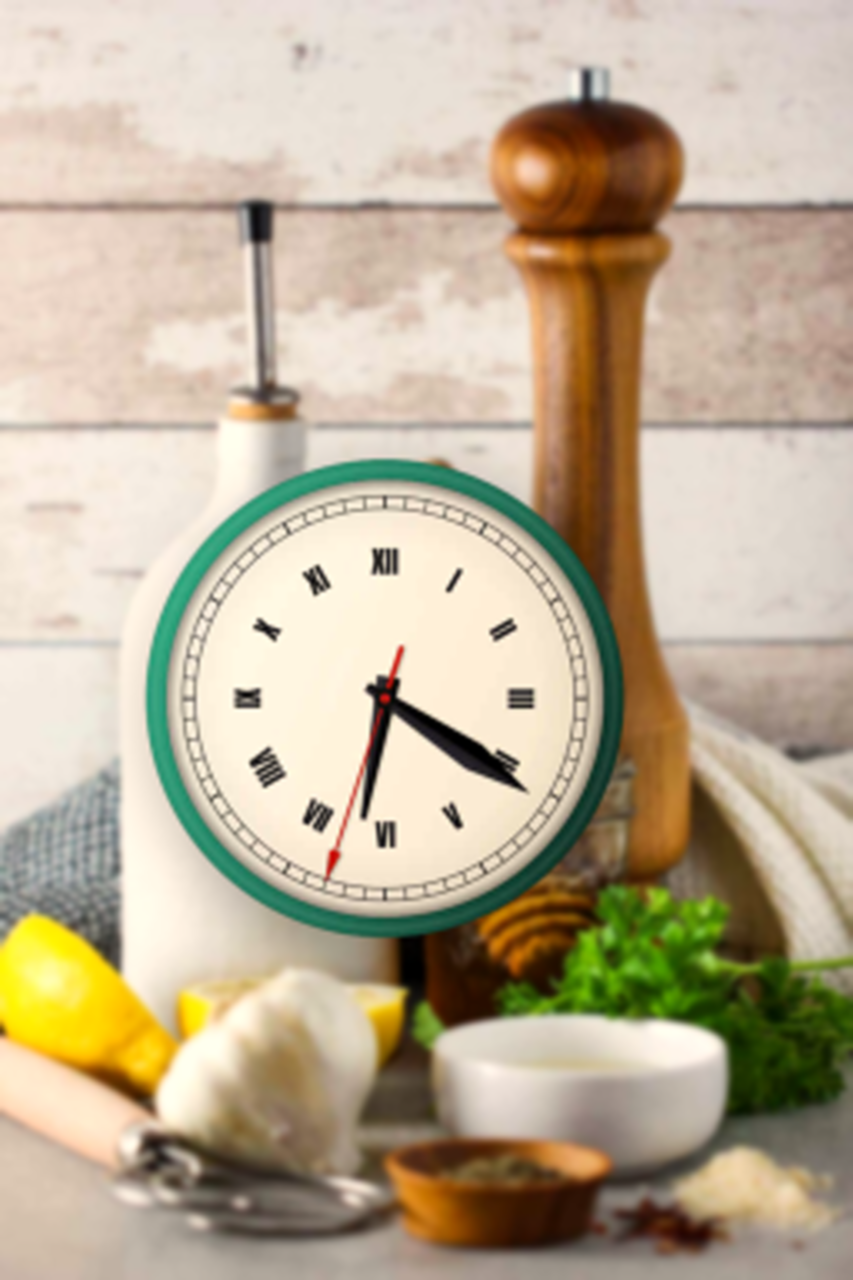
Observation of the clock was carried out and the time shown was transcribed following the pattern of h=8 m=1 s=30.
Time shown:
h=6 m=20 s=33
